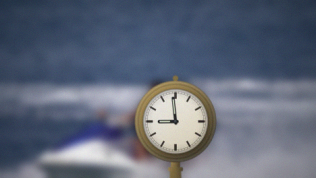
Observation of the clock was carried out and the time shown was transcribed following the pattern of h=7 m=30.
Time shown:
h=8 m=59
